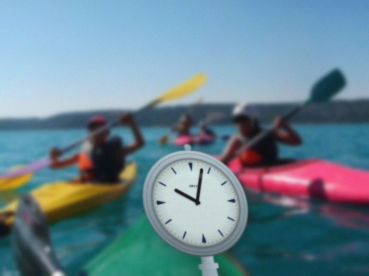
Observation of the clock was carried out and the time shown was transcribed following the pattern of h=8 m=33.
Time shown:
h=10 m=3
